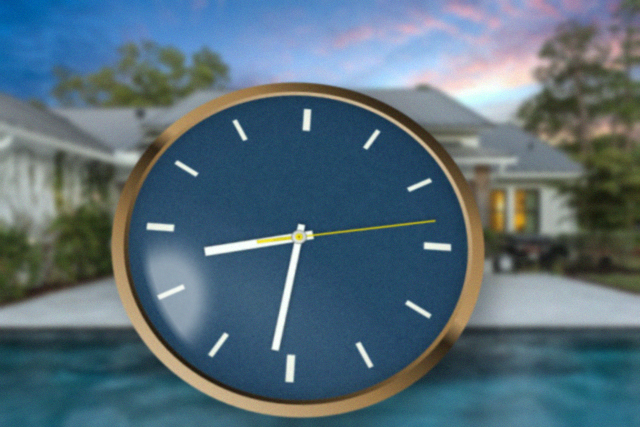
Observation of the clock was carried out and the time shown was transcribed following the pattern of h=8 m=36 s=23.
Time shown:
h=8 m=31 s=13
